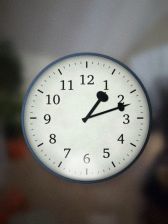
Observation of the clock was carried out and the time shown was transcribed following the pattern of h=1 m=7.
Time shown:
h=1 m=12
